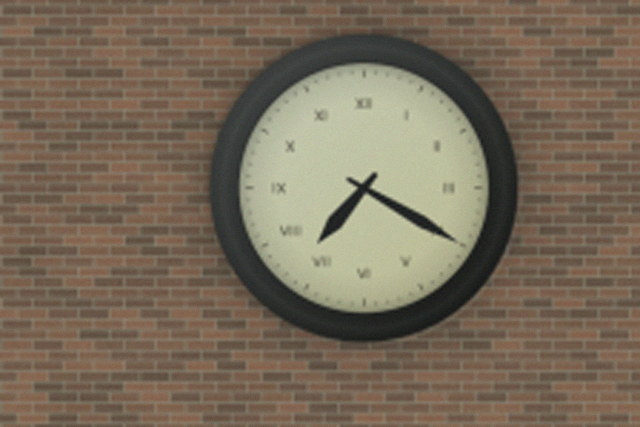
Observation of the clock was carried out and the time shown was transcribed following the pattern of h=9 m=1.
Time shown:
h=7 m=20
